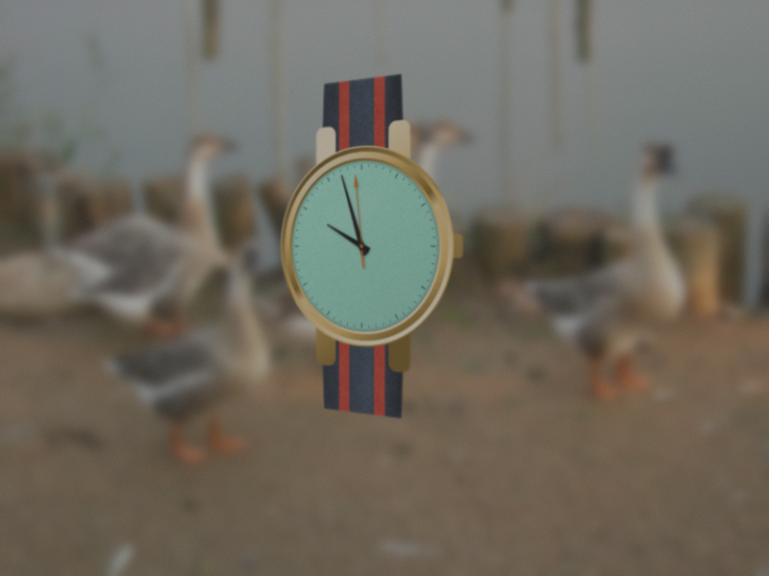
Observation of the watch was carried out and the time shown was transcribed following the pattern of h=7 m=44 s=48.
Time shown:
h=9 m=56 s=59
